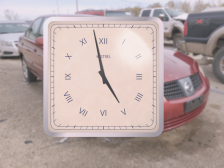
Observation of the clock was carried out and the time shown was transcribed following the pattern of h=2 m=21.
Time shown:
h=4 m=58
